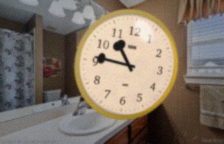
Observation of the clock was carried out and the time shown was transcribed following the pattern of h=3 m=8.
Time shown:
h=10 m=46
